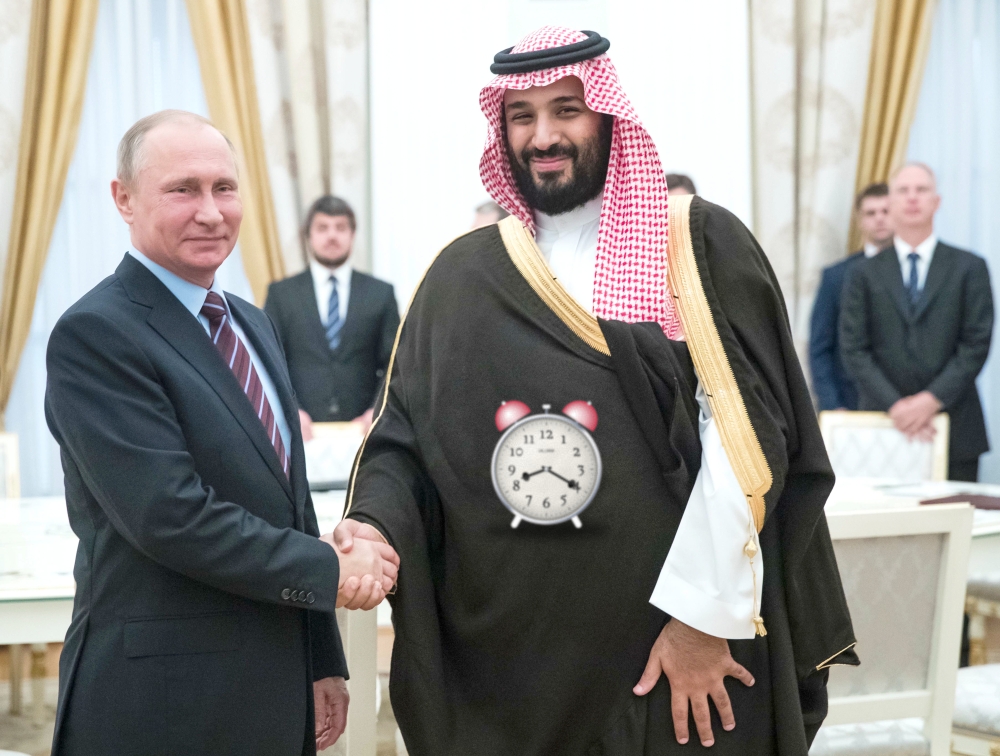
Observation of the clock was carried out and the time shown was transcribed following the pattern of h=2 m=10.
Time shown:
h=8 m=20
